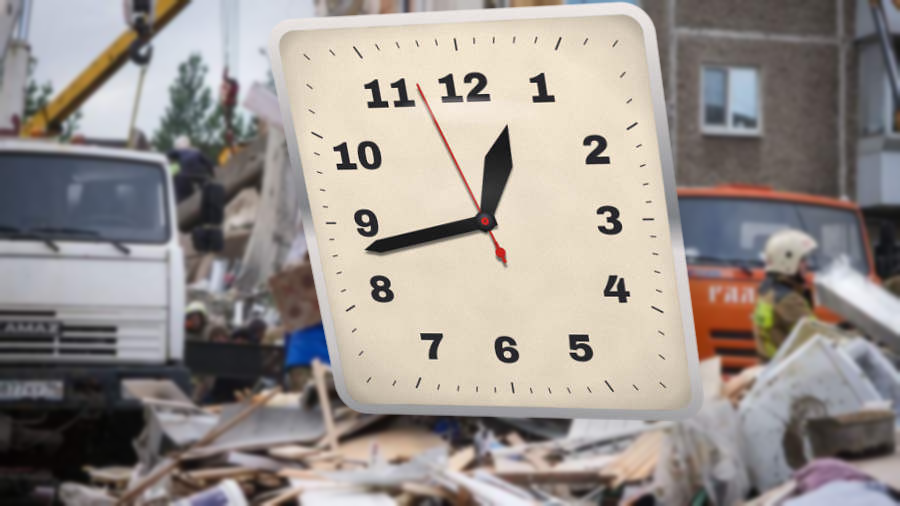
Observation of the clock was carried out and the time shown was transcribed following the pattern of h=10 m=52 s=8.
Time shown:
h=12 m=42 s=57
